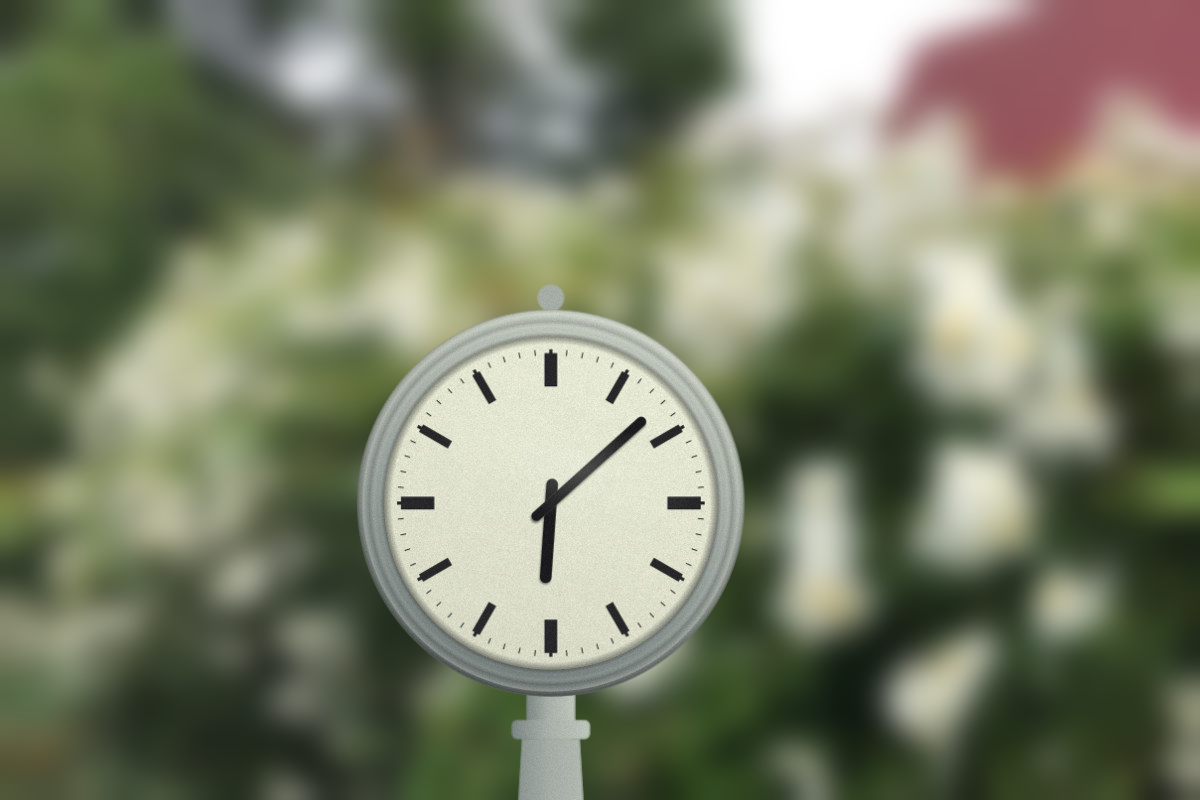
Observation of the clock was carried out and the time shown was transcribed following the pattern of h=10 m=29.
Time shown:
h=6 m=8
